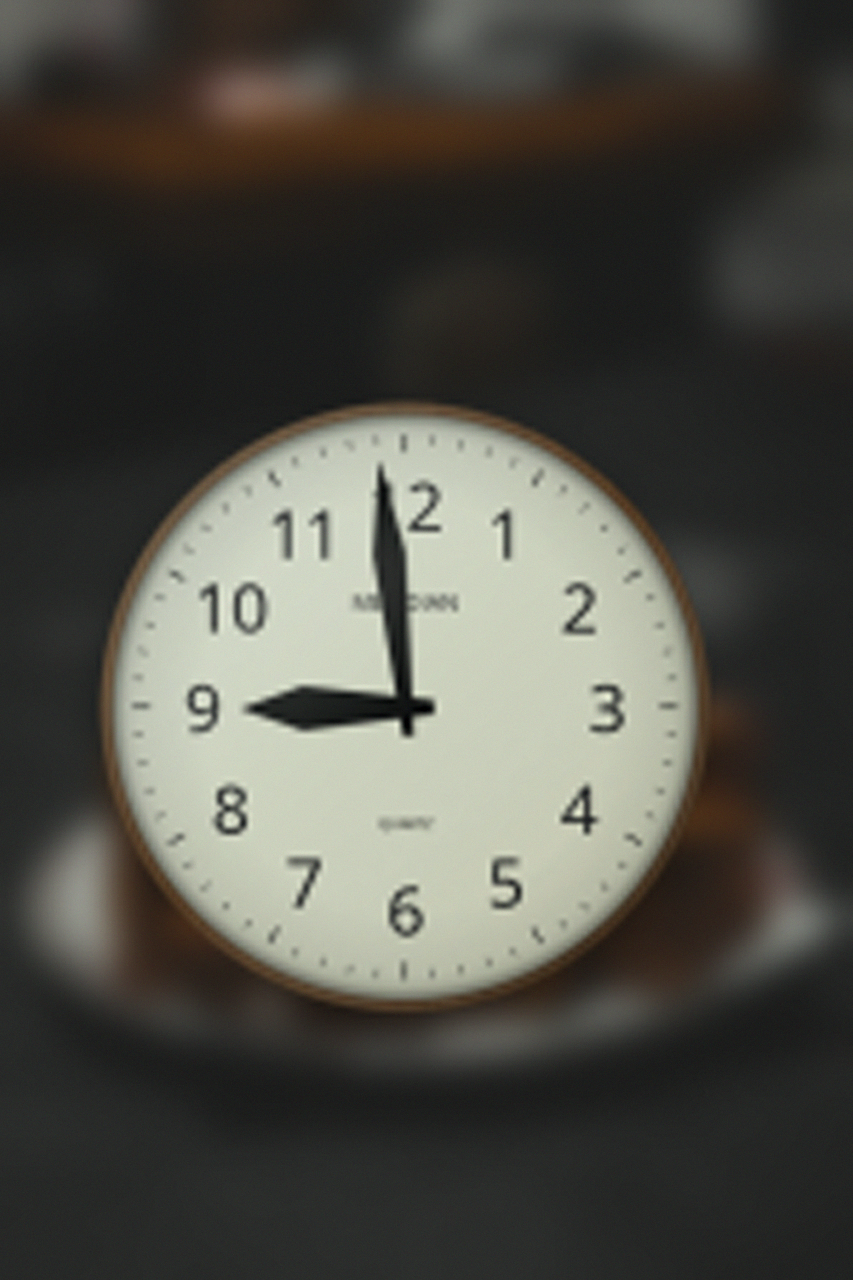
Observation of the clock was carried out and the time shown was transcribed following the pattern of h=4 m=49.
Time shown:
h=8 m=59
